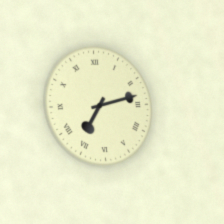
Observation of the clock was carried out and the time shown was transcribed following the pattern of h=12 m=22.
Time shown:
h=7 m=13
